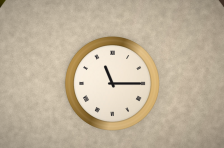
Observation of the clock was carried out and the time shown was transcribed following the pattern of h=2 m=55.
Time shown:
h=11 m=15
